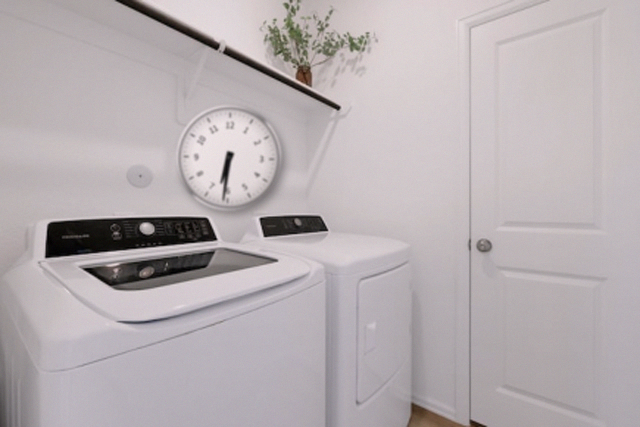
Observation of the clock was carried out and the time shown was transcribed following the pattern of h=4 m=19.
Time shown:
h=6 m=31
